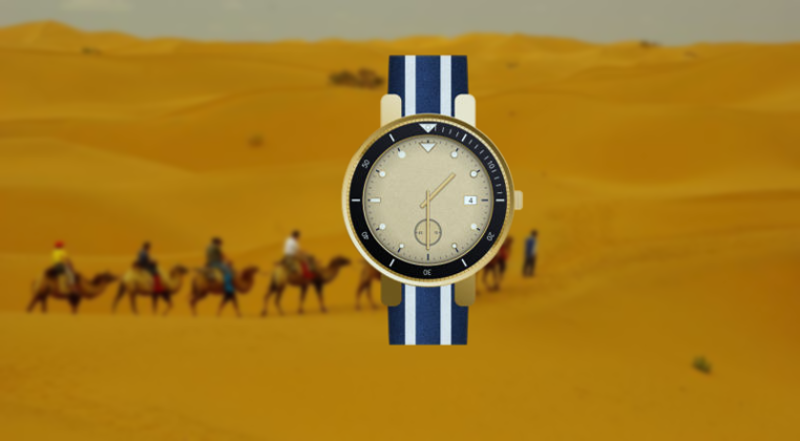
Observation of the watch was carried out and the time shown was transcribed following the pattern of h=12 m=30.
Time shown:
h=1 m=30
